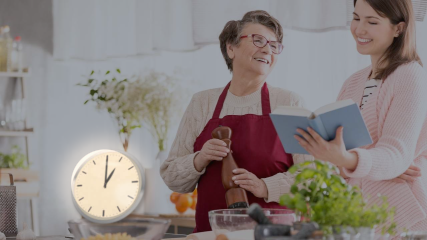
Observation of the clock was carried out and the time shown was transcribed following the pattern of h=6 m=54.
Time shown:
h=1 m=0
